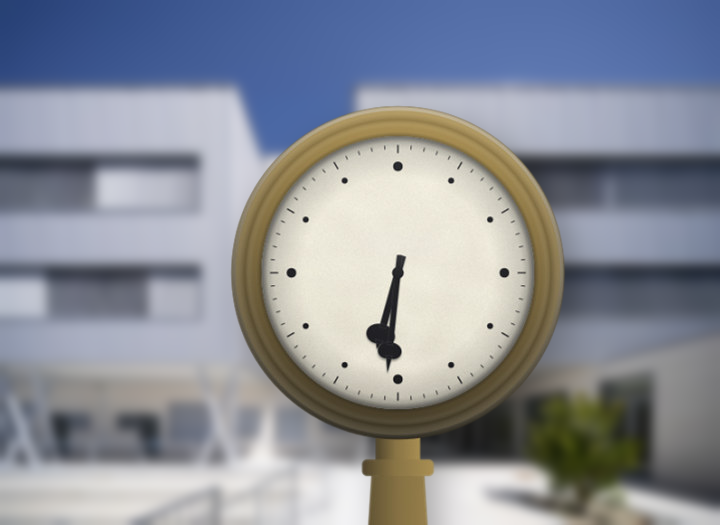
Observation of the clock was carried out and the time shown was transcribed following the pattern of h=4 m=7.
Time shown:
h=6 m=31
